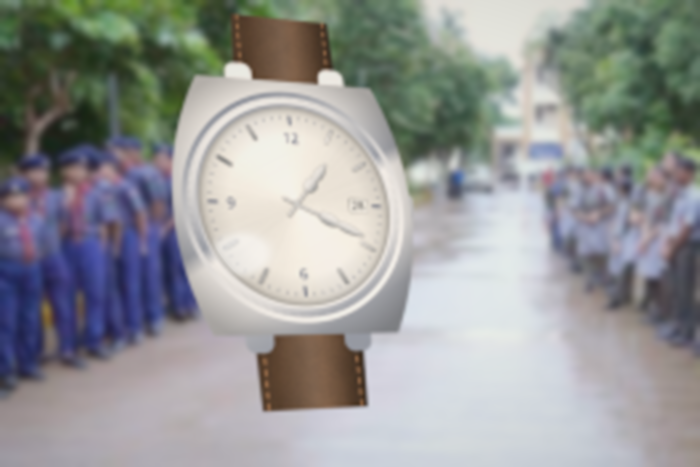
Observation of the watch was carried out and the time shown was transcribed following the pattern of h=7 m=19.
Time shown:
h=1 m=19
